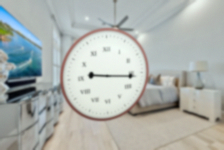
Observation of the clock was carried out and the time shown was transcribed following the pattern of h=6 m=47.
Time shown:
h=9 m=16
